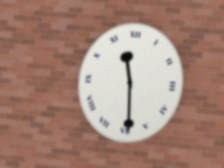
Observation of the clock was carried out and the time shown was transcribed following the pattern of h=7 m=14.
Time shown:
h=11 m=29
